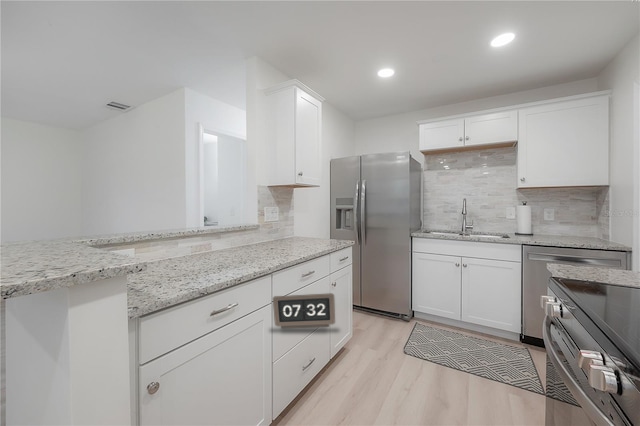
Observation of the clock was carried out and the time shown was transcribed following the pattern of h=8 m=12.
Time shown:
h=7 m=32
